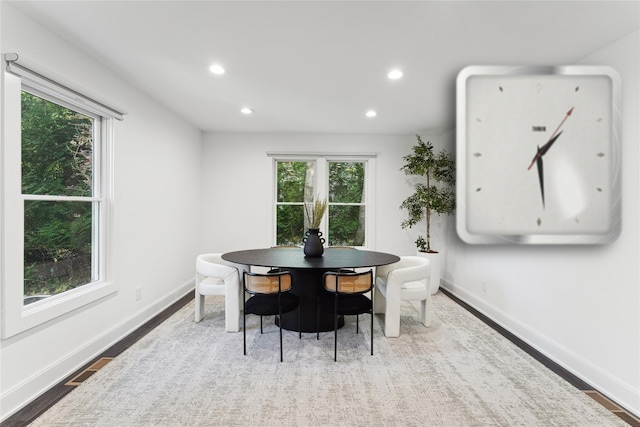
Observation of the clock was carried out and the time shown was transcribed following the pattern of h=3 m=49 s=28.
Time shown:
h=1 m=29 s=6
